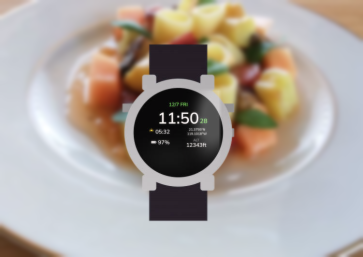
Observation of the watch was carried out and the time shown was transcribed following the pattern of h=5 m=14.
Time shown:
h=11 m=50
